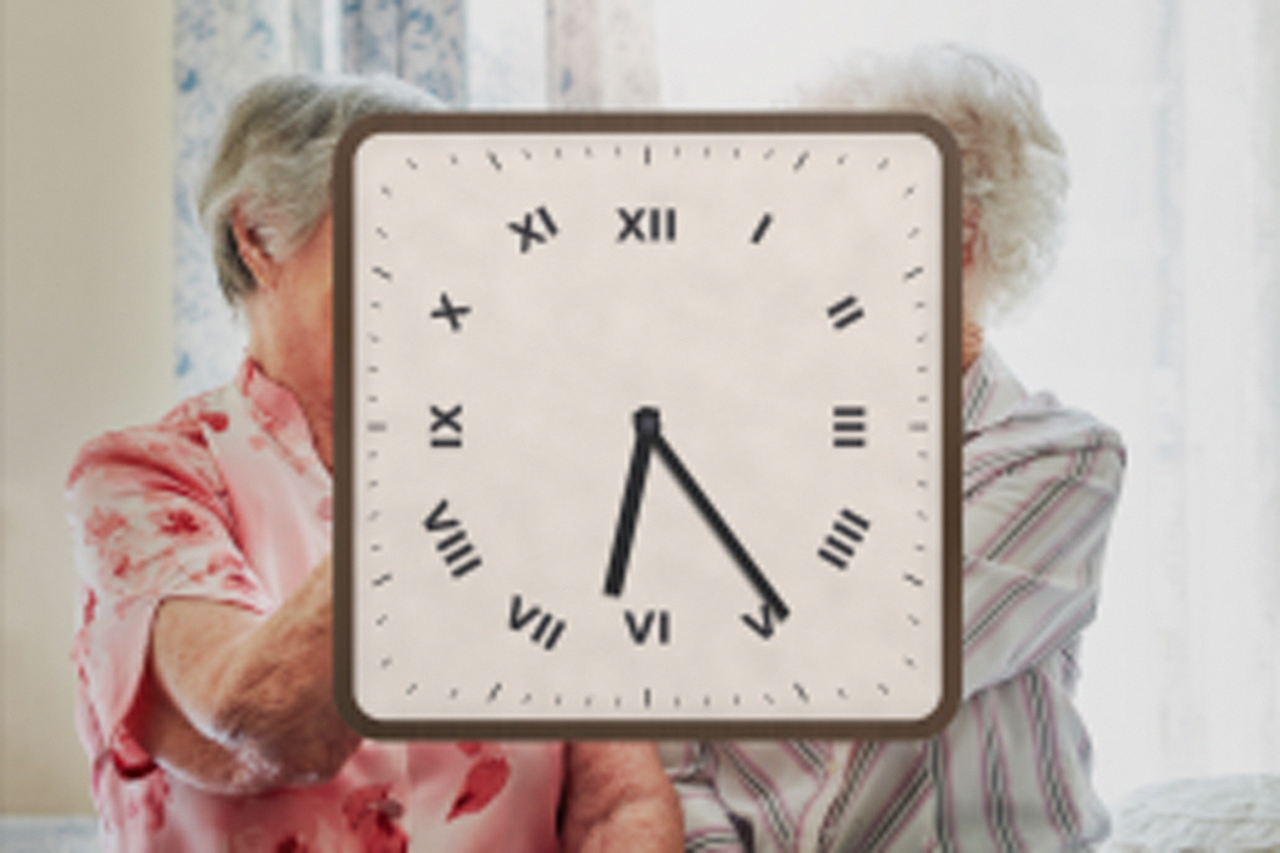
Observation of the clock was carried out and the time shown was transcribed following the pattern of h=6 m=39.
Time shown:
h=6 m=24
